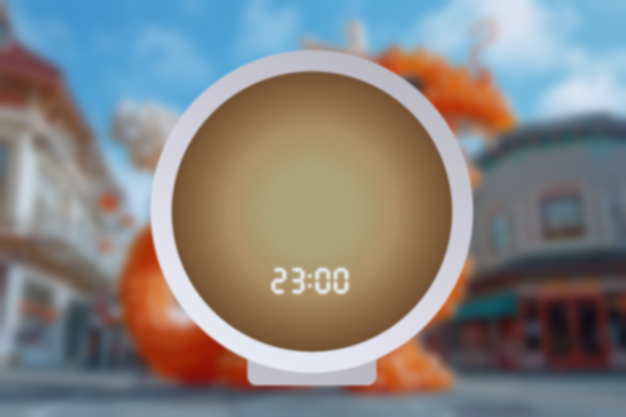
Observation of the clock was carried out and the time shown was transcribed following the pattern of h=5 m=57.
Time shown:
h=23 m=0
